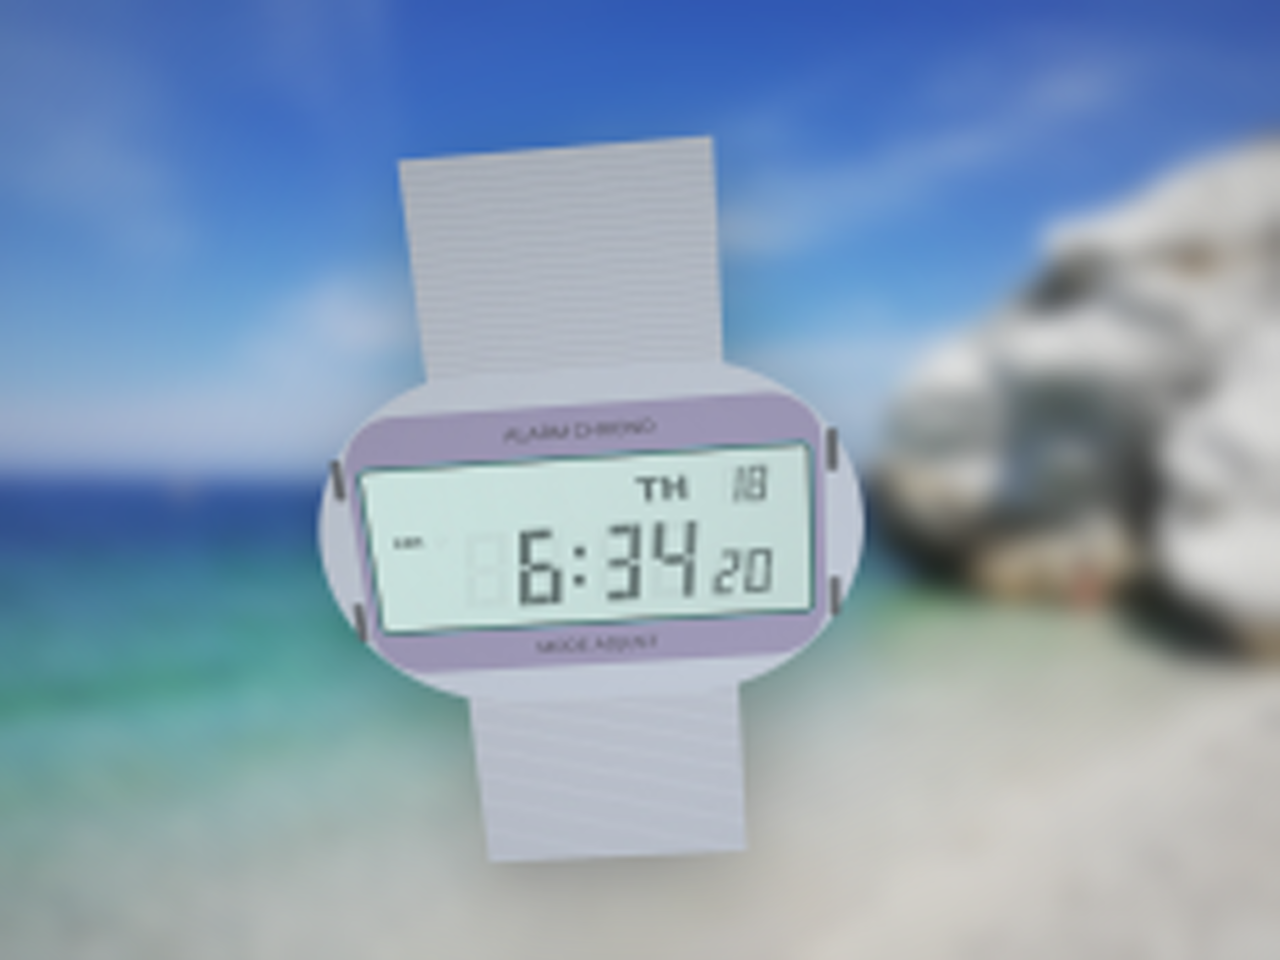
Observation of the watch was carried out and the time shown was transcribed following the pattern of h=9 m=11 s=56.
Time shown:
h=6 m=34 s=20
